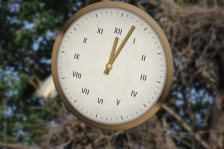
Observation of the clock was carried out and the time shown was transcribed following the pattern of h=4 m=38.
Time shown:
h=12 m=3
